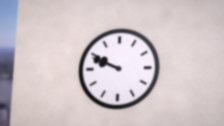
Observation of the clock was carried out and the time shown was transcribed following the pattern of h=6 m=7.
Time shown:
h=9 m=49
